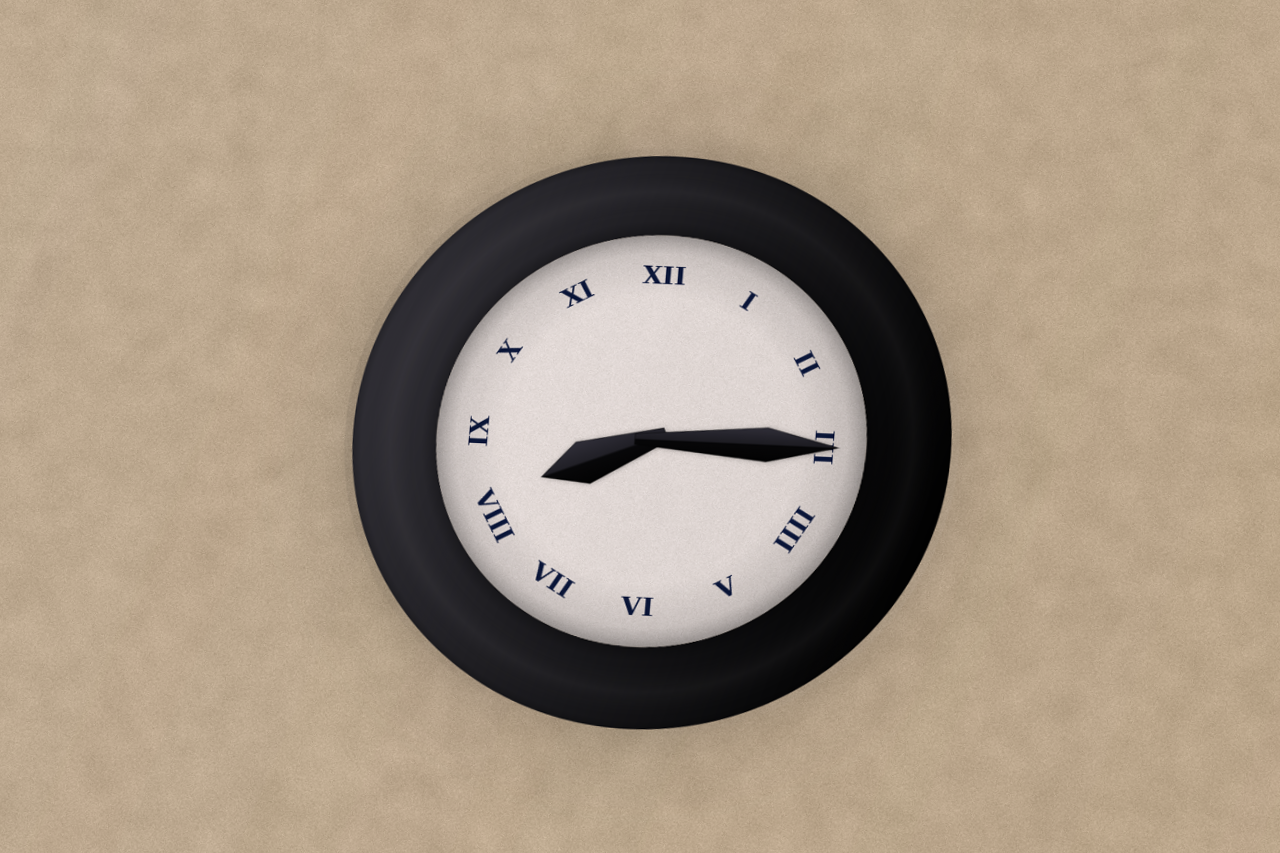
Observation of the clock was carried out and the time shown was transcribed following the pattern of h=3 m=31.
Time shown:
h=8 m=15
